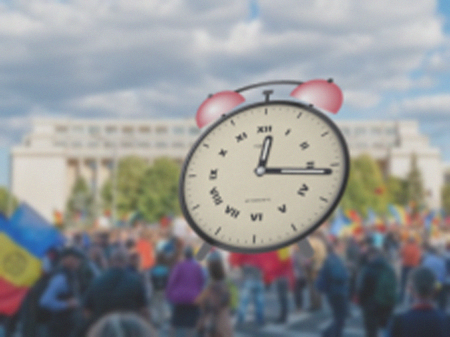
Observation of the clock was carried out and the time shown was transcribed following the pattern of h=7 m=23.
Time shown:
h=12 m=16
